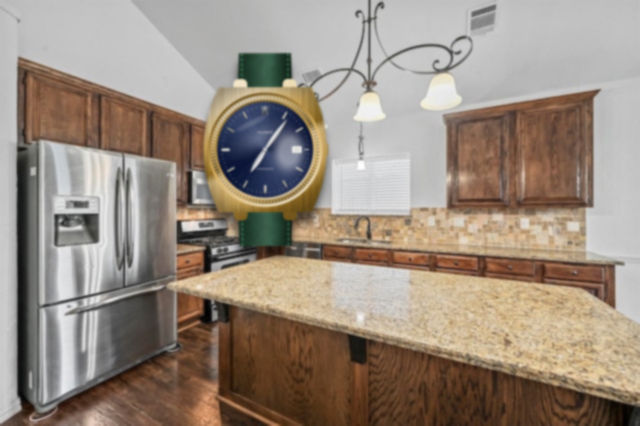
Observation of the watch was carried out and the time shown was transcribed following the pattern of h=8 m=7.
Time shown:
h=7 m=6
